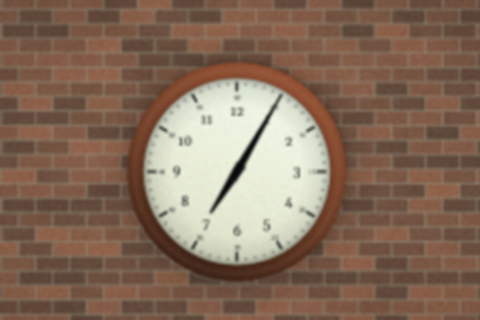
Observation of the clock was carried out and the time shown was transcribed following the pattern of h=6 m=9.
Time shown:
h=7 m=5
